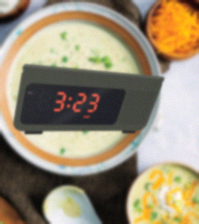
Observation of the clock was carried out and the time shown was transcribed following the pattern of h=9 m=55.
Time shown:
h=3 m=23
